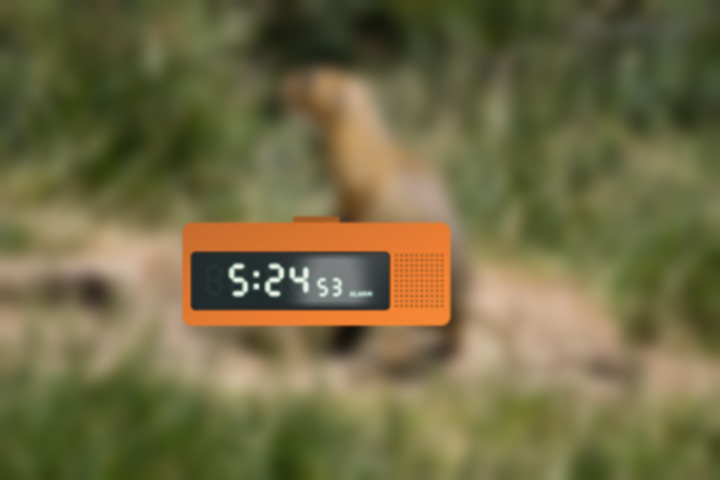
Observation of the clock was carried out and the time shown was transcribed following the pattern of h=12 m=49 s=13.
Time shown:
h=5 m=24 s=53
